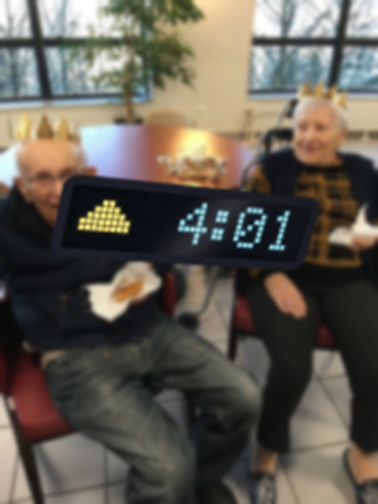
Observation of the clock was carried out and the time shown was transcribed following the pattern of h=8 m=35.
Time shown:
h=4 m=1
